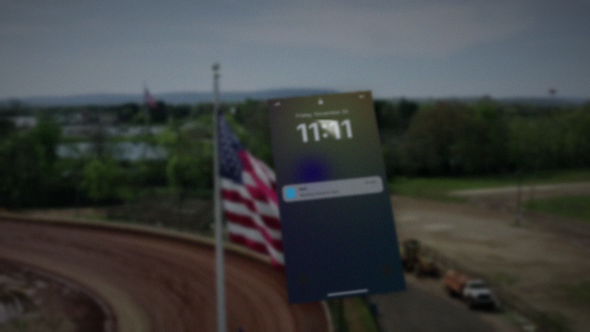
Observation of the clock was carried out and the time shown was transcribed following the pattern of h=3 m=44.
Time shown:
h=11 m=11
